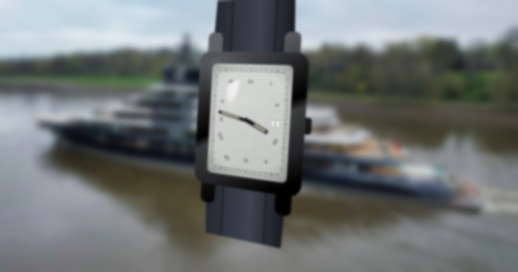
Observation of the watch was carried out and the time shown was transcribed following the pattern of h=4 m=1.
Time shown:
h=3 m=47
